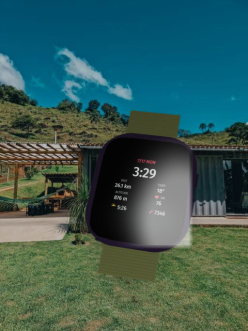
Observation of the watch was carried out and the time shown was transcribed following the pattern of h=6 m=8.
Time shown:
h=3 m=29
